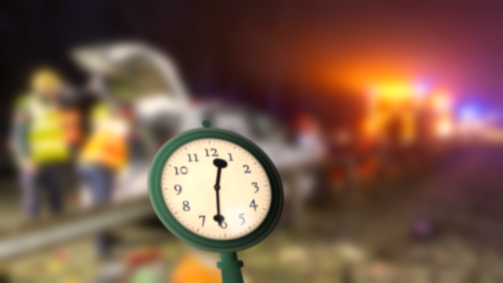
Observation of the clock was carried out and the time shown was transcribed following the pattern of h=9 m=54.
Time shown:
h=12 m=31
